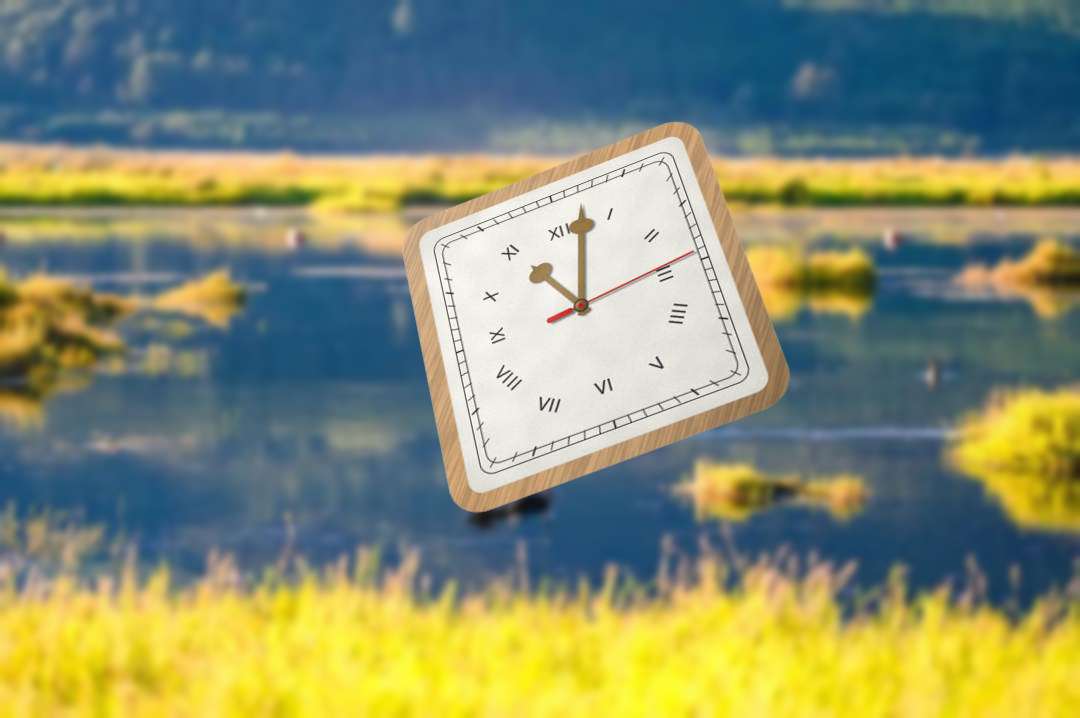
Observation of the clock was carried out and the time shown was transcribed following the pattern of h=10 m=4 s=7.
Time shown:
h=11 m=2 s=14
